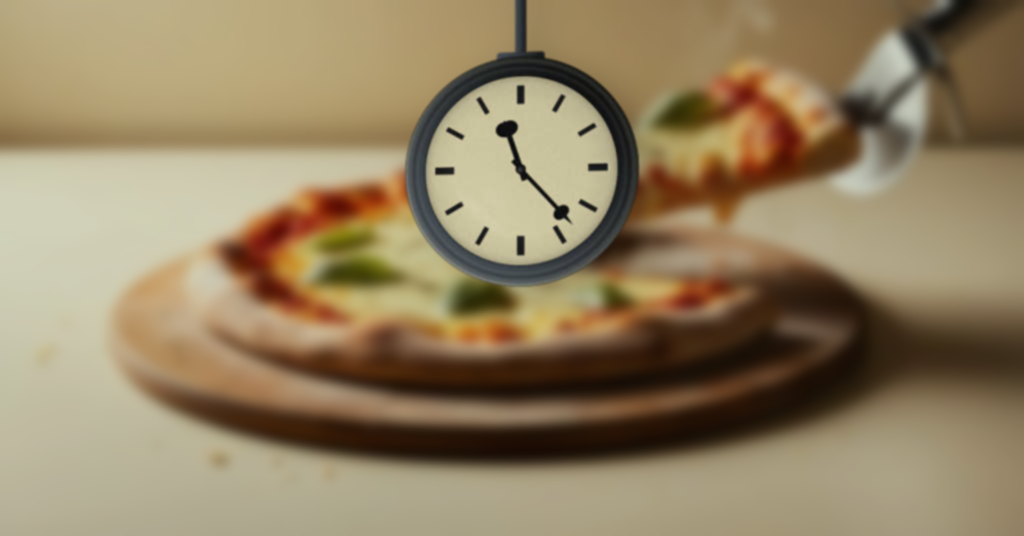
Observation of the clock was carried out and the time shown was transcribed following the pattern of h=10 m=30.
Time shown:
h=11 m=23
